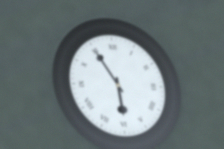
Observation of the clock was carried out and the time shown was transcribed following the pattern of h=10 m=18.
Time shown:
h=5 m=55
